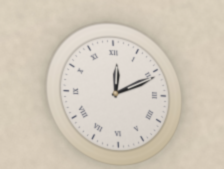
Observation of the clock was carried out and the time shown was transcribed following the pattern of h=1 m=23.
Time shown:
h=12 m=11
